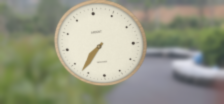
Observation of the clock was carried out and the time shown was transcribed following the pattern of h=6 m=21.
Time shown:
h=7 m=37
